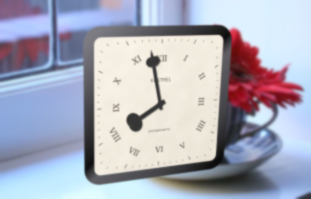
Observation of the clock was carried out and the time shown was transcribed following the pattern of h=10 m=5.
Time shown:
h=7 m=58
